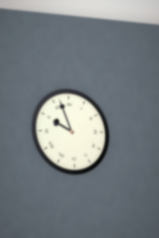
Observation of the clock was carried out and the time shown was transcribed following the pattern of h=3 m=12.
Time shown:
h=9 m=57
